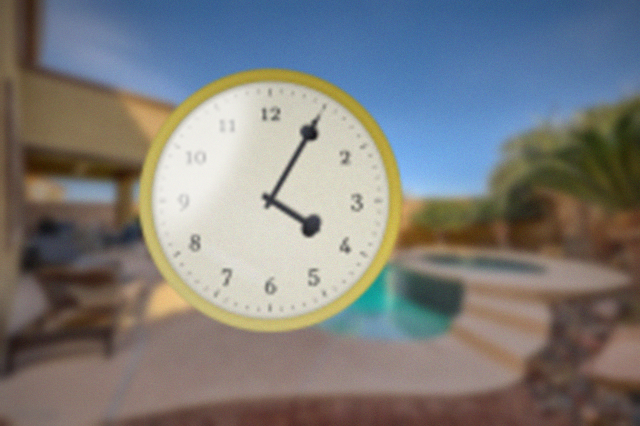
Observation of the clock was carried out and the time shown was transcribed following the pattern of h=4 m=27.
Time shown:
h=4 m=5
